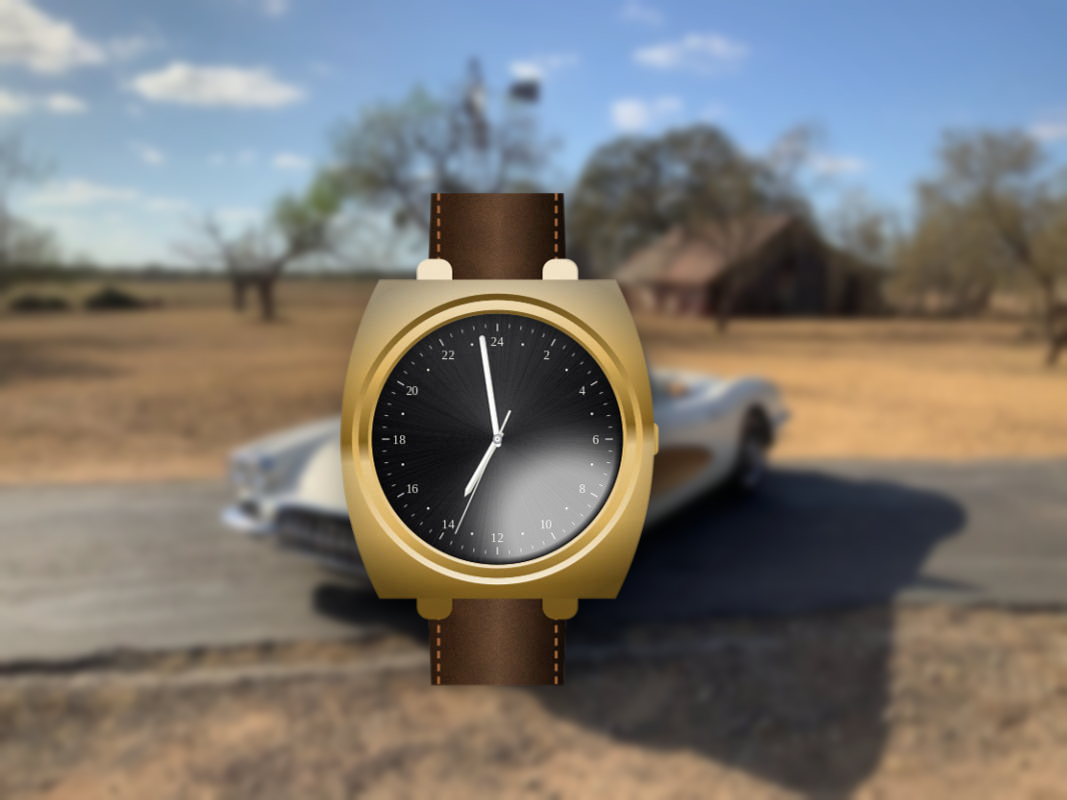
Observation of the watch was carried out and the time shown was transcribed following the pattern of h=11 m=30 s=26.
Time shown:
h=13 m=58 s=34
